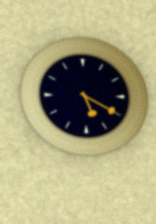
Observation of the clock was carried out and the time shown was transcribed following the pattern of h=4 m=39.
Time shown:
h=5 m=20
